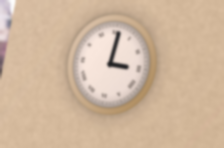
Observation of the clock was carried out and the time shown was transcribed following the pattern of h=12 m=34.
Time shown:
h=3 m=1
